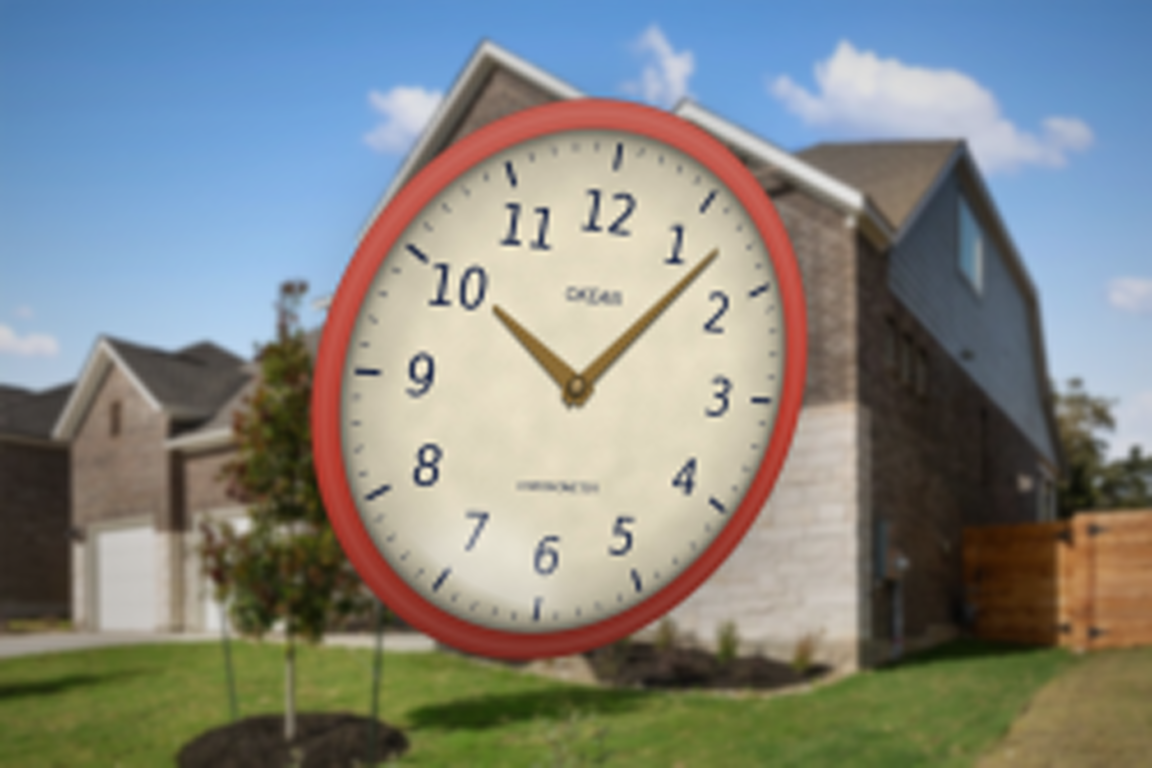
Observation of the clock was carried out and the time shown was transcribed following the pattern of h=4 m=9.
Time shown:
h=10 m=7
